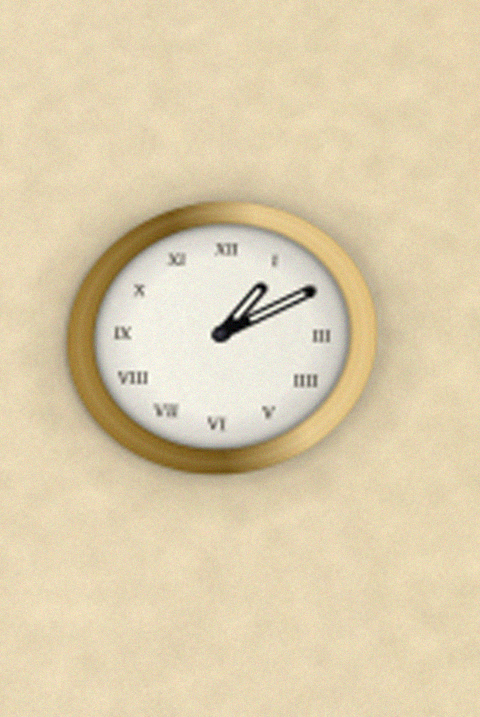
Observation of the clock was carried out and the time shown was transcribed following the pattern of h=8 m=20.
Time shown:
h=1 m=10
